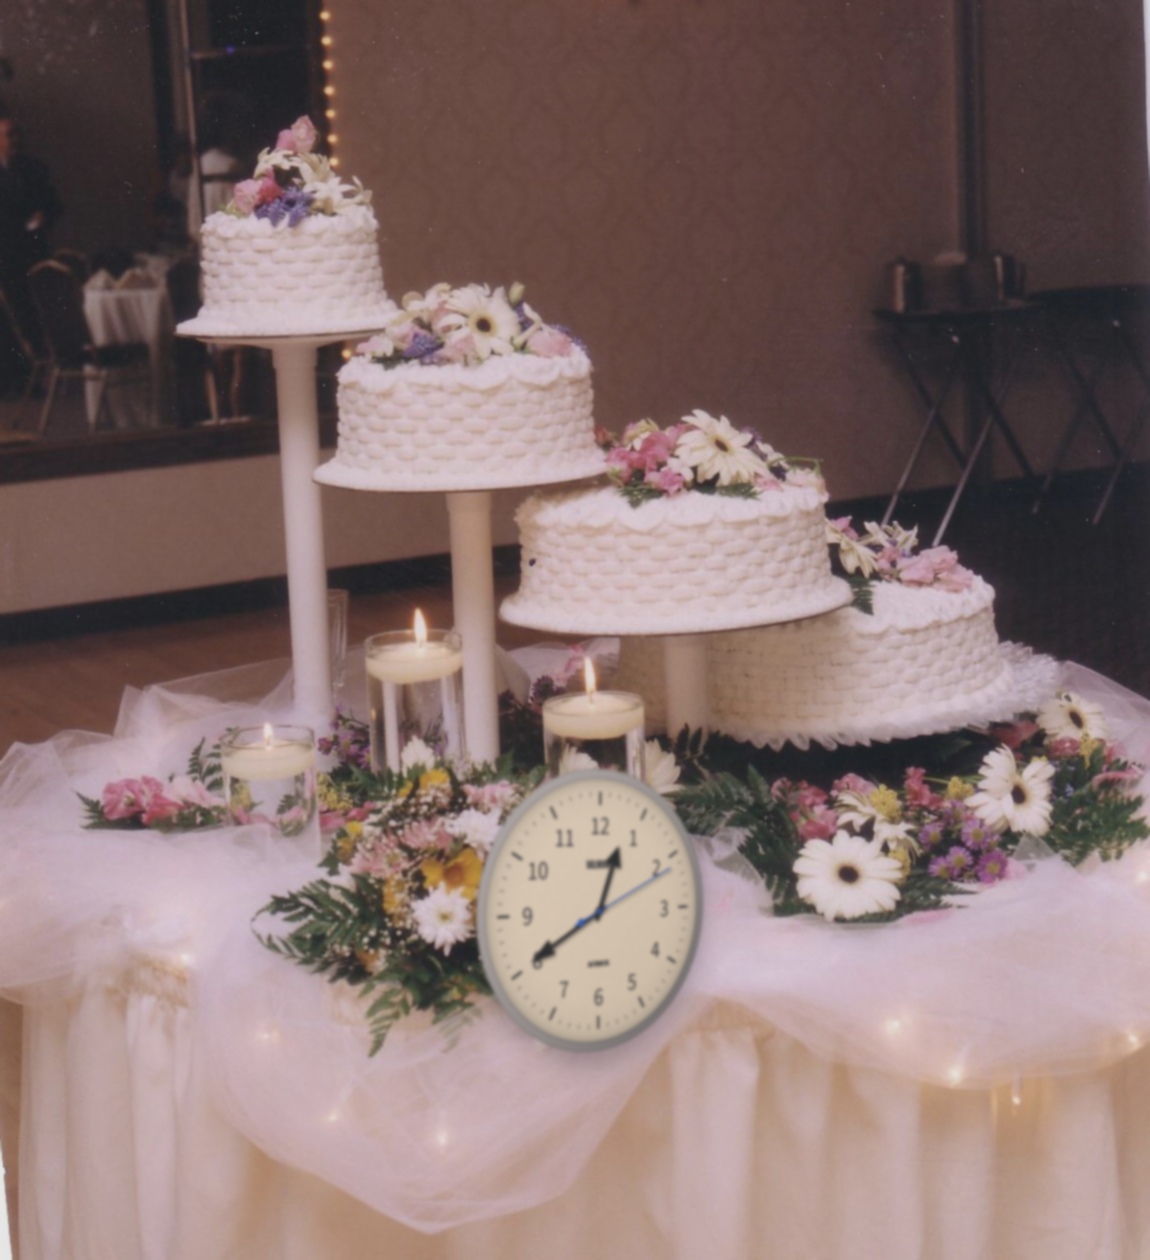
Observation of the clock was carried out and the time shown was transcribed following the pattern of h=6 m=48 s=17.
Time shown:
h=12 m=40 s=11
